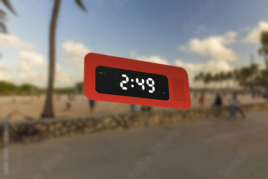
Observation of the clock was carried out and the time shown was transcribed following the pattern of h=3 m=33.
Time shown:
h=2 m=49
